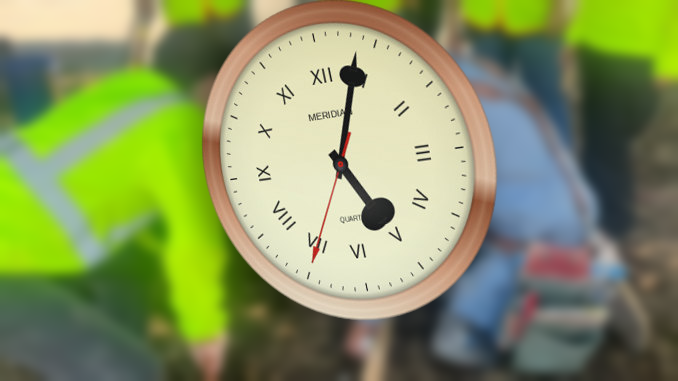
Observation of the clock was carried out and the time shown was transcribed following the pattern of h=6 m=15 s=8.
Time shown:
h=5 m=3 s=35
